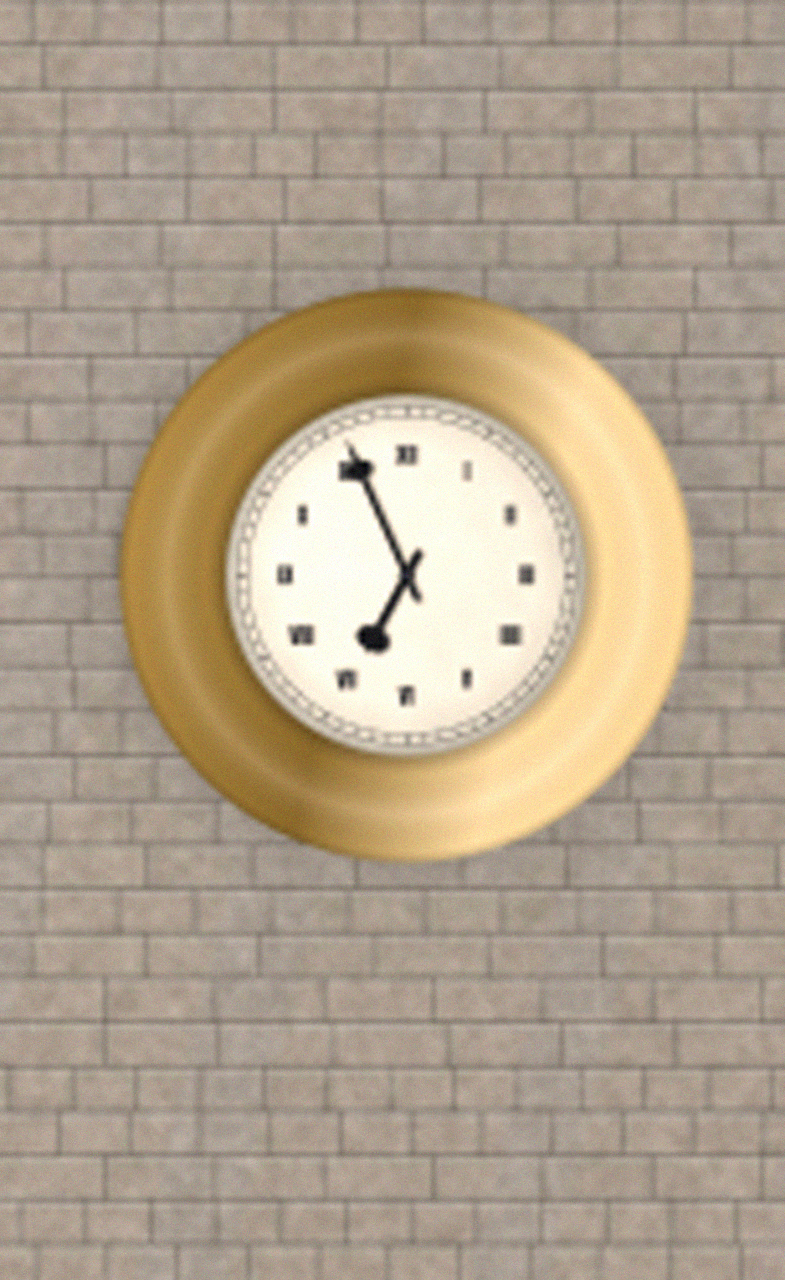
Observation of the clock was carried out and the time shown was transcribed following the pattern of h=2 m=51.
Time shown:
h=6 m=56
